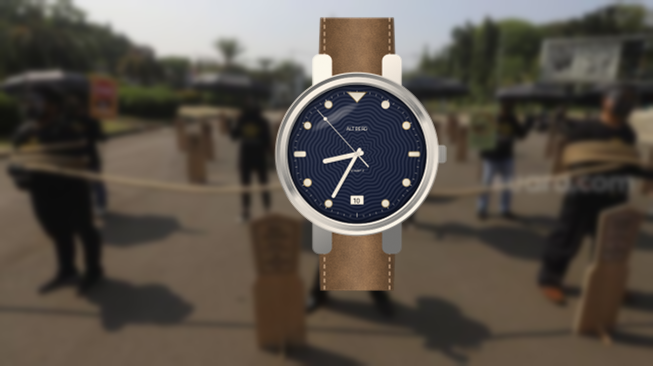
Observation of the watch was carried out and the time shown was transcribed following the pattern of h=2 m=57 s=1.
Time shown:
h=8 m=34 s=53
